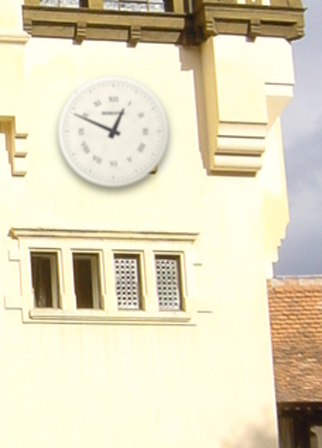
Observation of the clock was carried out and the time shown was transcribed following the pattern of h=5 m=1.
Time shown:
h=12 m=49
